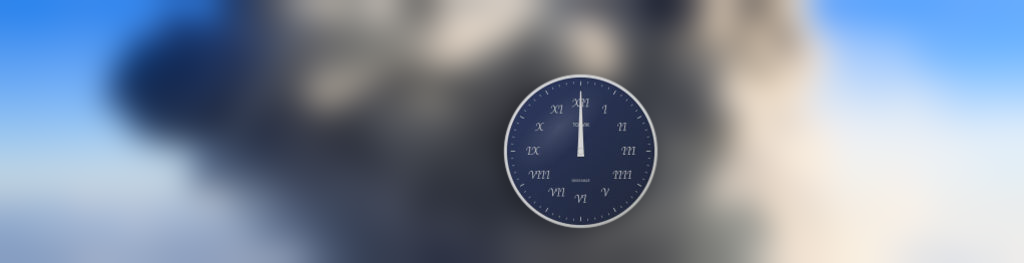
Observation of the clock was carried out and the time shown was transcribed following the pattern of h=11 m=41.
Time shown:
h=12 m=0
